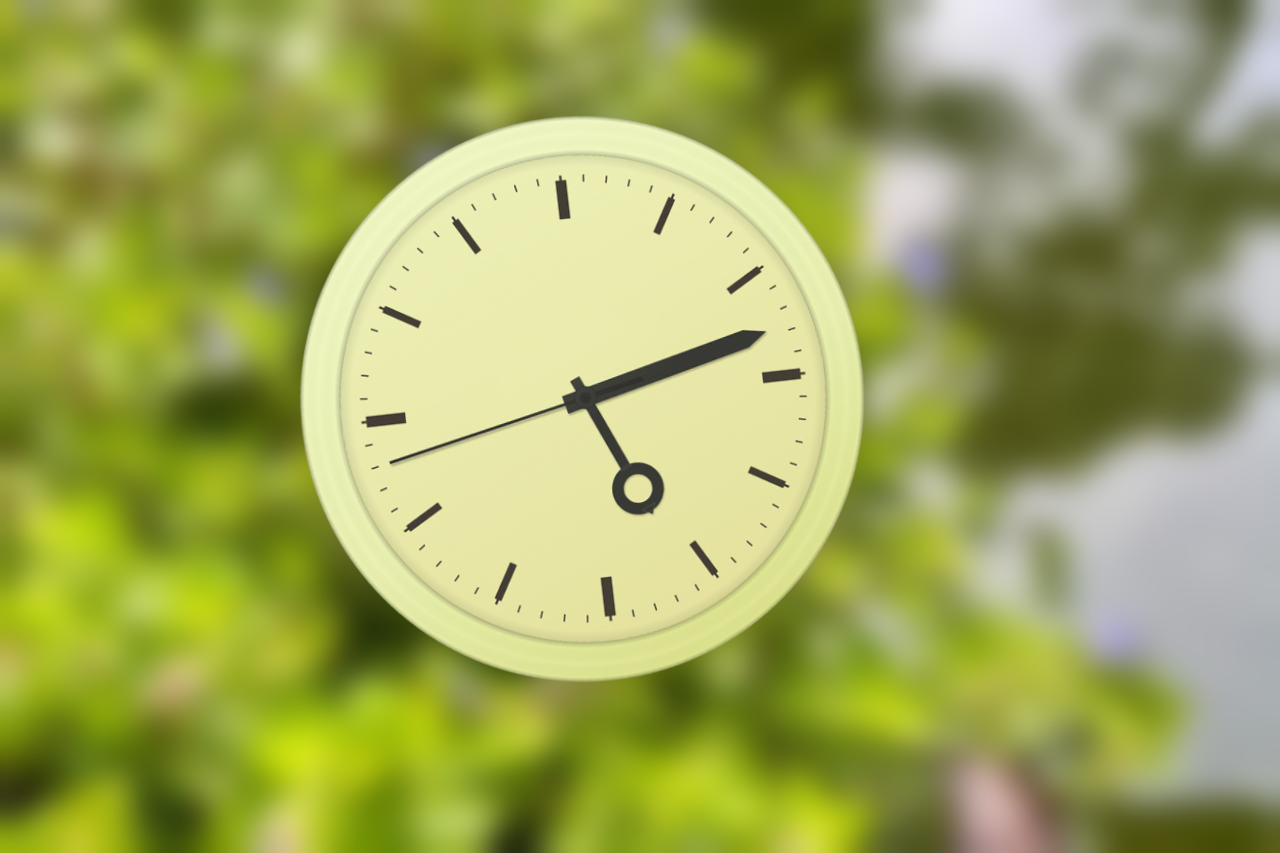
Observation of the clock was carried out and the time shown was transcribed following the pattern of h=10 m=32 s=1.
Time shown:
h=5 m=12 s=43
